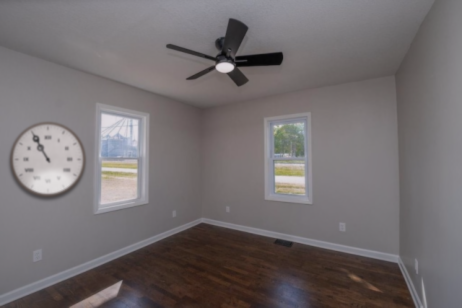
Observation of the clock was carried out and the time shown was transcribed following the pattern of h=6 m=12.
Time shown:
h=10 m=55
